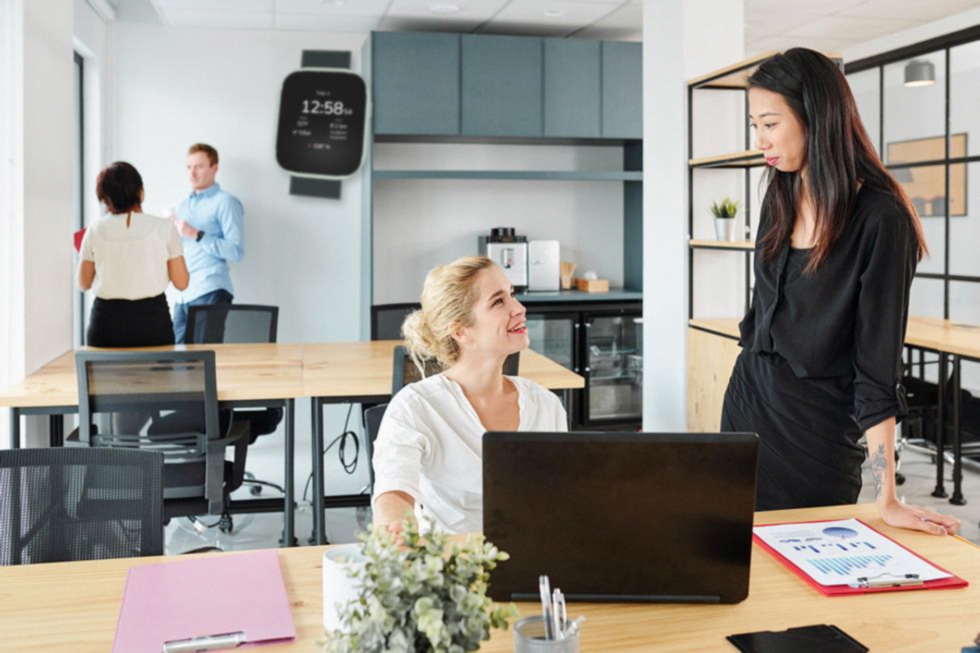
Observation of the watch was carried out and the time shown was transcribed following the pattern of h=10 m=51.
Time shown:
h=12 m=58
